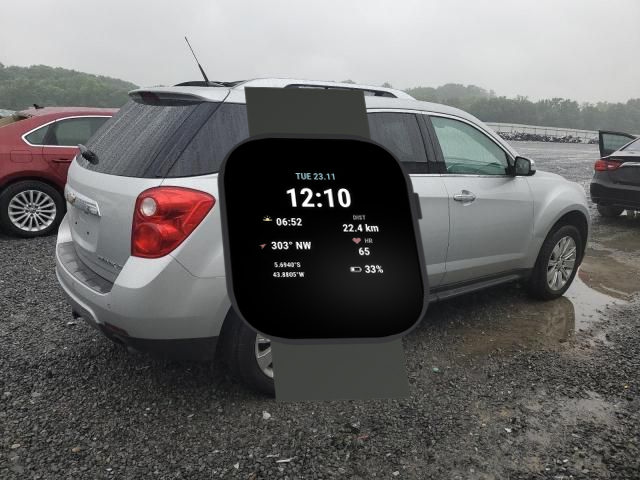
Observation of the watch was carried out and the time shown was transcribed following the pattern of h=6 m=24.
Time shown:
h=12 m=10
